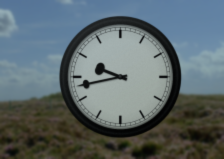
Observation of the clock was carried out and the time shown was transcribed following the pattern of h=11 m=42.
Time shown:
h=9 m=43
